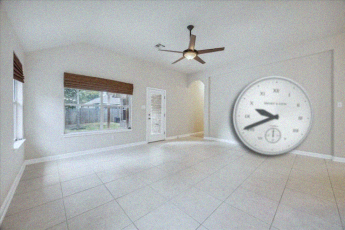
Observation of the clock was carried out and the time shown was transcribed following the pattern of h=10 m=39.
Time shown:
h=9 m=41
